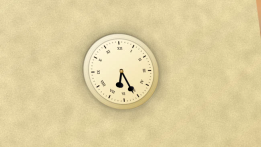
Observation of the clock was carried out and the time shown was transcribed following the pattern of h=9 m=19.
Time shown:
h=6 m=26
